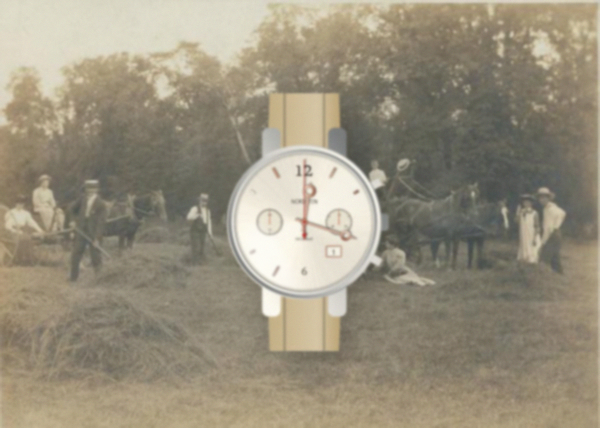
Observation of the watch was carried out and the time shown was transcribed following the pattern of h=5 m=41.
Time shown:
h=12 m=18
